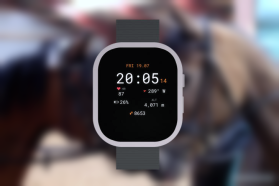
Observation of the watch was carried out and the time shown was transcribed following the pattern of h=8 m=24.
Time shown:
h=20 m=5
